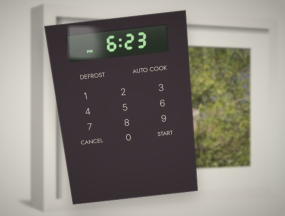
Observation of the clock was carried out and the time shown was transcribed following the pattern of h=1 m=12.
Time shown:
h=6 m=23
